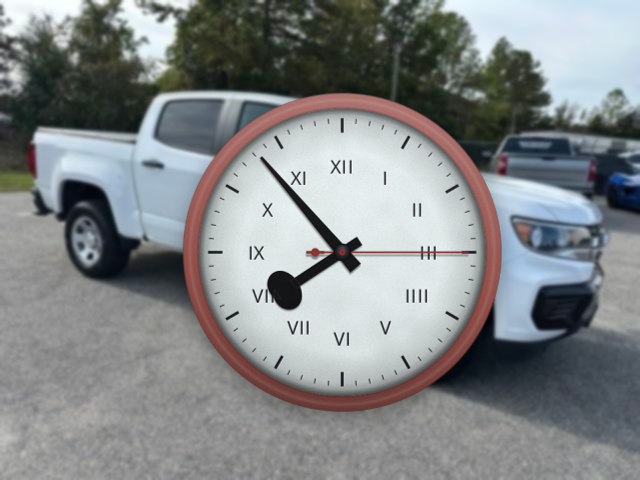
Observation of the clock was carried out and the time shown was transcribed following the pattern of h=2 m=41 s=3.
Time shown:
h=7 m=53 s=15
